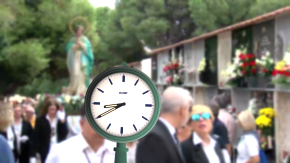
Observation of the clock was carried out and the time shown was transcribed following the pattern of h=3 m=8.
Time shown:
h=8 m=40
